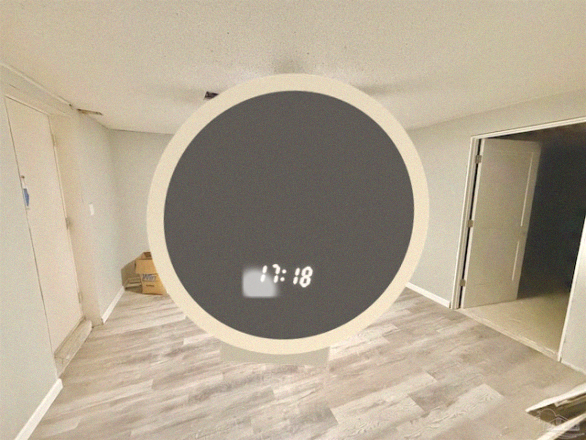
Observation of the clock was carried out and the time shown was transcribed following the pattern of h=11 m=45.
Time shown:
h=17 m=18
